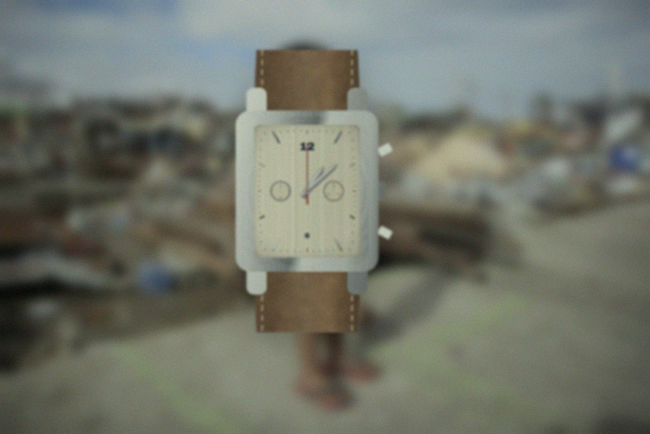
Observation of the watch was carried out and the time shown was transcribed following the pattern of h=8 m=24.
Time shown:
h=1 m=8
